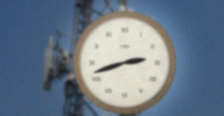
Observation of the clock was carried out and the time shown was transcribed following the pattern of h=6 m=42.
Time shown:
h=2 m=42
